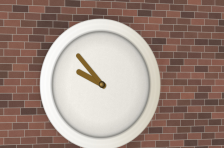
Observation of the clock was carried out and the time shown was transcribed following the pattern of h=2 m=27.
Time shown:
h=9 m=53
